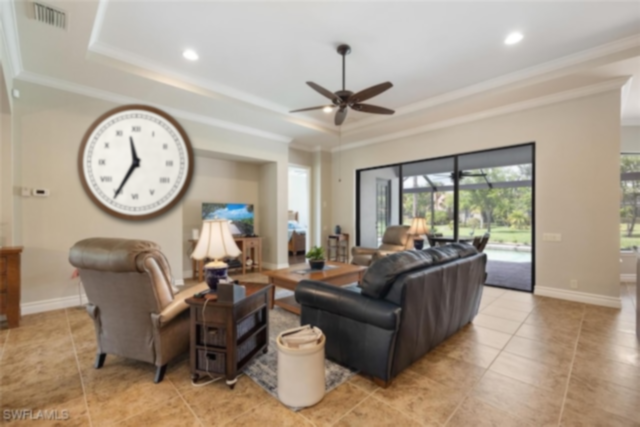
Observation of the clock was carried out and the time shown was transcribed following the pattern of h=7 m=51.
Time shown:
h=11 m=35
